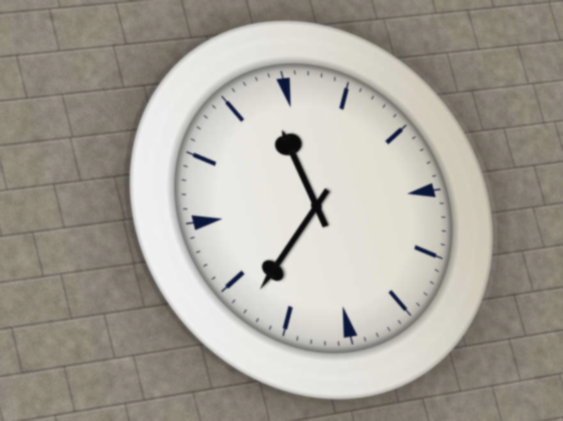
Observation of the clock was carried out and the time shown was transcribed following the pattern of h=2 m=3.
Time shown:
h=11 m=38
